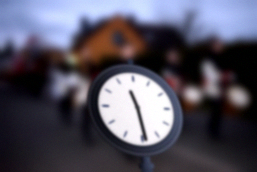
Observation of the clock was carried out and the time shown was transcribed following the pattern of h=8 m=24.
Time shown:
h=11 m=29
